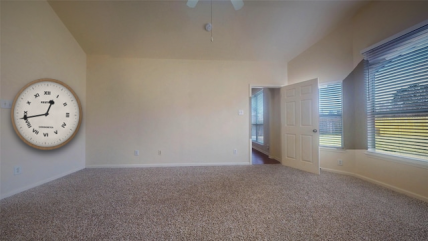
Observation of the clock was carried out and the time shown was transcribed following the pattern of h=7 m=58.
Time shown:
h=12 m=43
